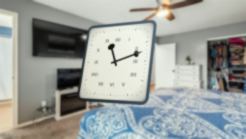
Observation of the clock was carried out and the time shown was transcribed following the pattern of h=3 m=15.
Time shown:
h=11 m=12
